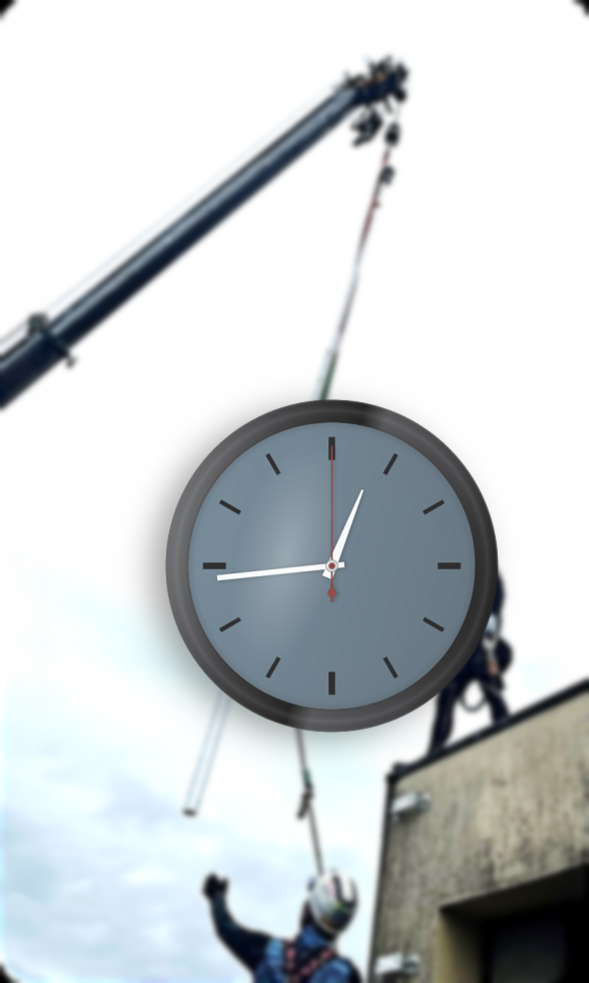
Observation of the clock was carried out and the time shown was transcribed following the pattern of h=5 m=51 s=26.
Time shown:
h=12 m=44 s=0
